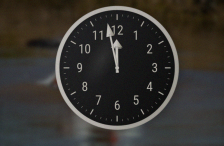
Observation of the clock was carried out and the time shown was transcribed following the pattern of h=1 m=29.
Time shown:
h=11 m=58
